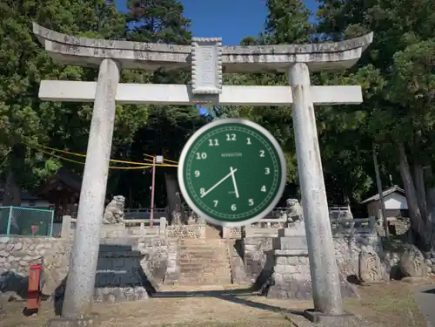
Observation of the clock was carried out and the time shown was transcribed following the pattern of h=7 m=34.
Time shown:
h=5 m=39
